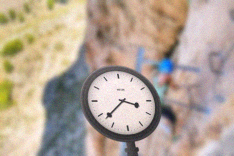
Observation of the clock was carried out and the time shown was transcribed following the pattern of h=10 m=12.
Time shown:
h=3 m=38
